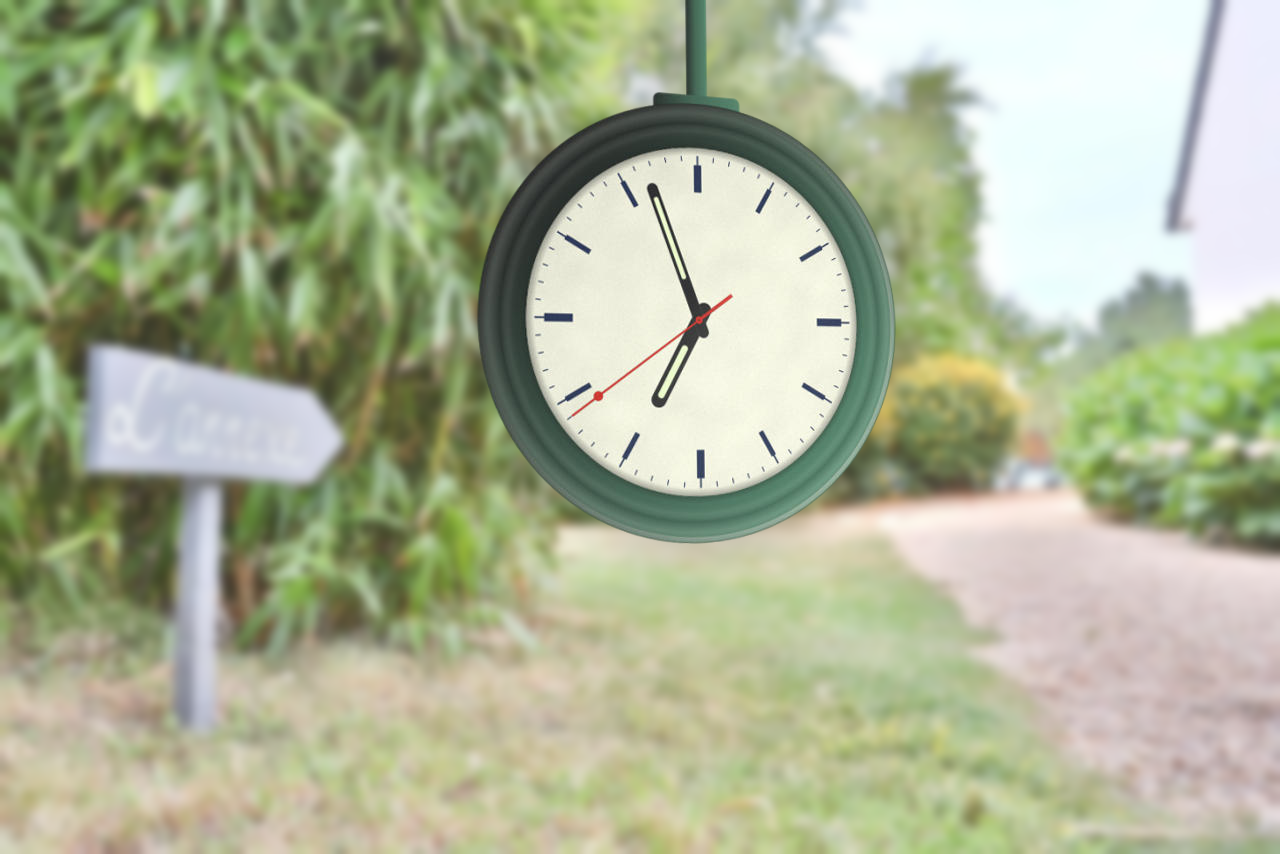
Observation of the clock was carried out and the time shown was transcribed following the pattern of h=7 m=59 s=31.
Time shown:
h=6 m=56 s=39
